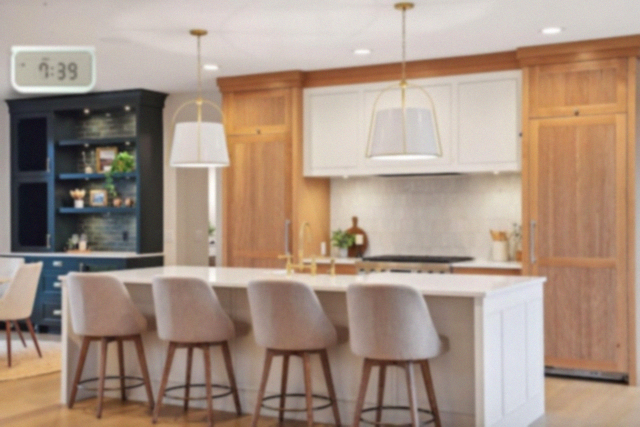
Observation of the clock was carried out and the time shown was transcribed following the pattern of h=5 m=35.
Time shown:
h=7 m=39
